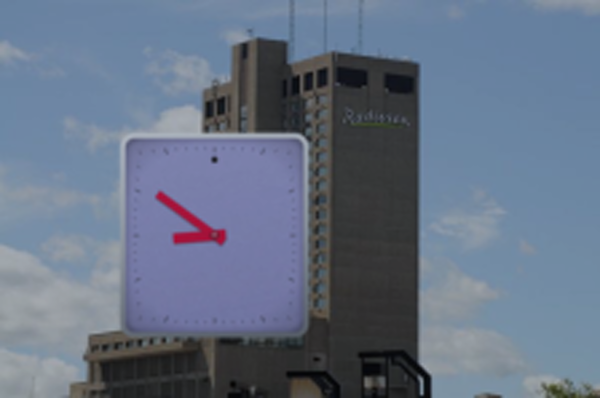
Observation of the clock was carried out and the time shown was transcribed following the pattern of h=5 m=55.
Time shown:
h=8 m=51
